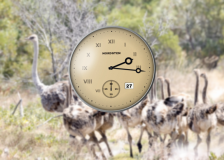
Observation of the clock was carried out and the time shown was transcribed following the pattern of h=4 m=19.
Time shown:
h=2 m=16
